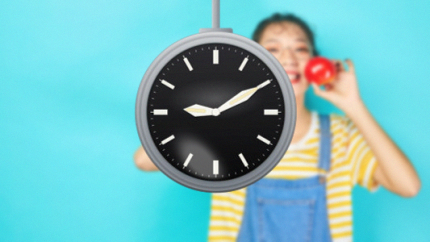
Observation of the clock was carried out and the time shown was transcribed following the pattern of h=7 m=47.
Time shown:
h=9 m=10
